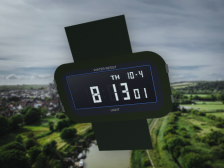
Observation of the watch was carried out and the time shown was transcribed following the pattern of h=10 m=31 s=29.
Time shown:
h=8 m=13 s=1
